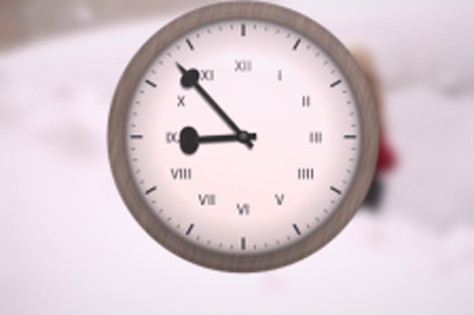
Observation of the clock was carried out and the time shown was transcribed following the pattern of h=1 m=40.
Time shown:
h=8 m=53
